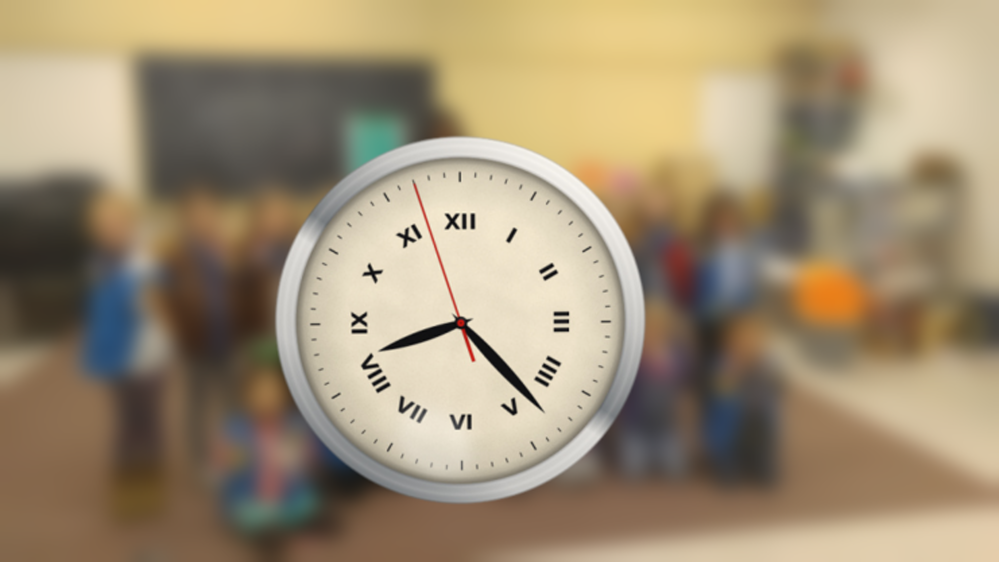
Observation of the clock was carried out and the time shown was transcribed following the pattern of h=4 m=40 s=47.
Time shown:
h=8 m=22 s=57
